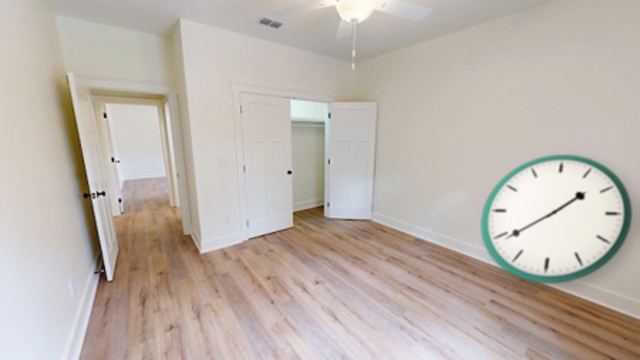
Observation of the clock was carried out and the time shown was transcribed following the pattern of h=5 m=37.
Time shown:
h=1 m=39
